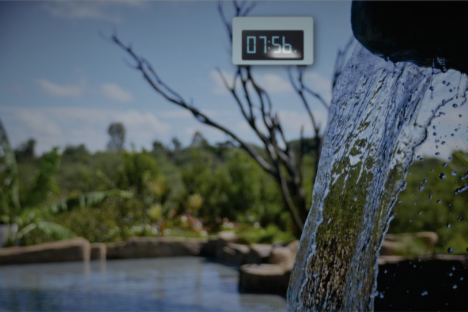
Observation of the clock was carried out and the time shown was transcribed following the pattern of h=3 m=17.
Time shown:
h=7 m=56
